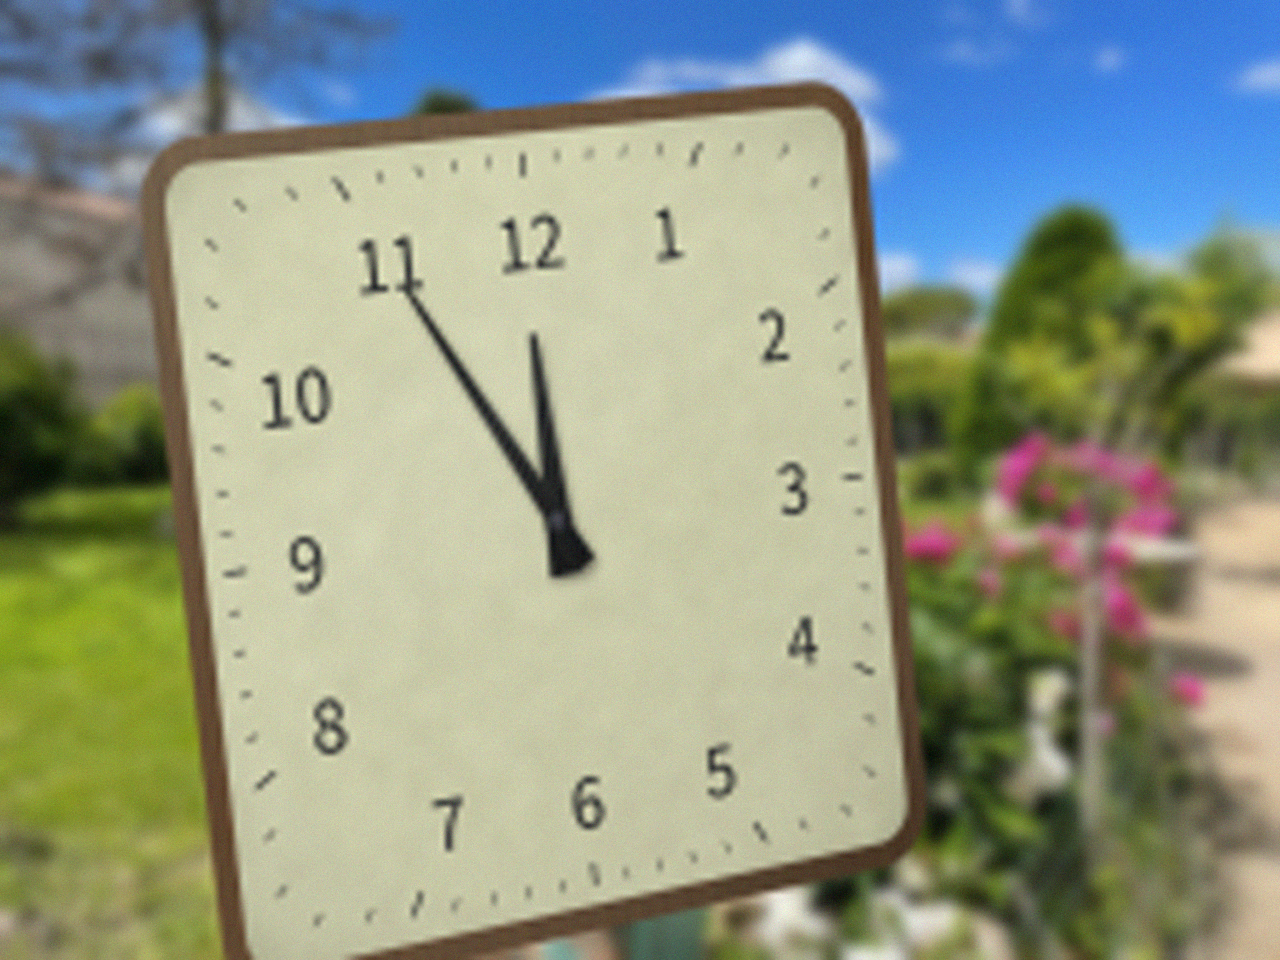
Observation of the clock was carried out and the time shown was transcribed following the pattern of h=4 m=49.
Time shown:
h=11 m=55
